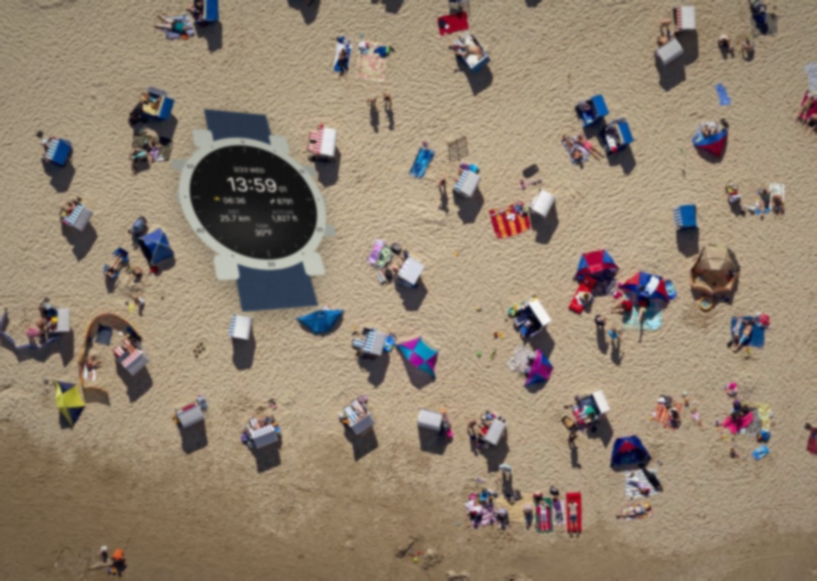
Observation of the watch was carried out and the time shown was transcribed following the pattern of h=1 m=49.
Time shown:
h=13 m=59
